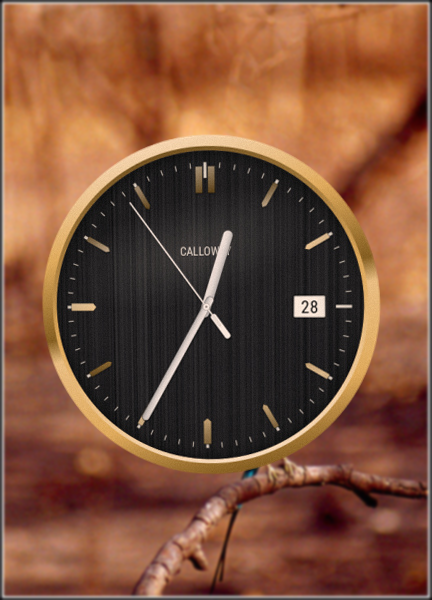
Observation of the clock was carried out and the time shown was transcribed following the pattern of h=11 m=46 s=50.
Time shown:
h=12 m=34 s=54
